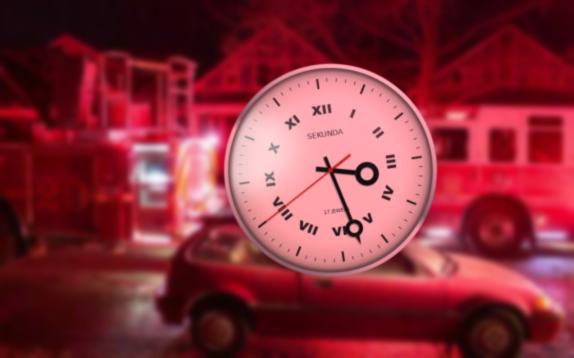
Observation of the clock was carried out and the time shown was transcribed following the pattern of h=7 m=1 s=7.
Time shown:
h=3 m=27 s=40
